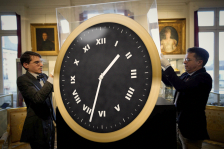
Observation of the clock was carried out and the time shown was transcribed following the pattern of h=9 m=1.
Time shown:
h=1 m=33
